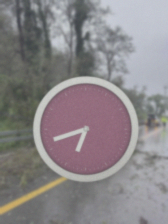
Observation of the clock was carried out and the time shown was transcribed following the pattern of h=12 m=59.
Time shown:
h=6 m=42
